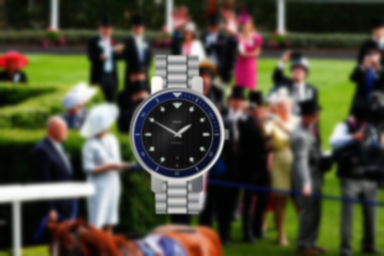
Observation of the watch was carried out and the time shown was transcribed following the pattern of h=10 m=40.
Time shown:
h=1 m=50
